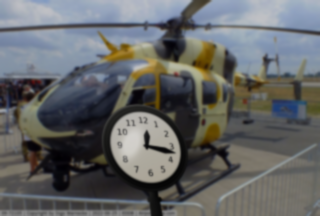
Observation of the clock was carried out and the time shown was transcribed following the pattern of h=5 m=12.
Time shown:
h=12 m=17
